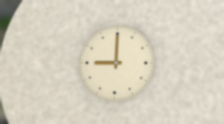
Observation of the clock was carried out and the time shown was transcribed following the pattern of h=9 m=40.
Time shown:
h=9 m=0
